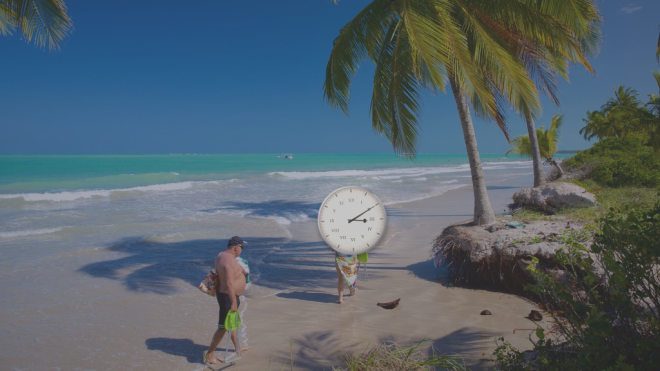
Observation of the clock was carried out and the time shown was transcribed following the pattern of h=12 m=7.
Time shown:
h=3 m=10
